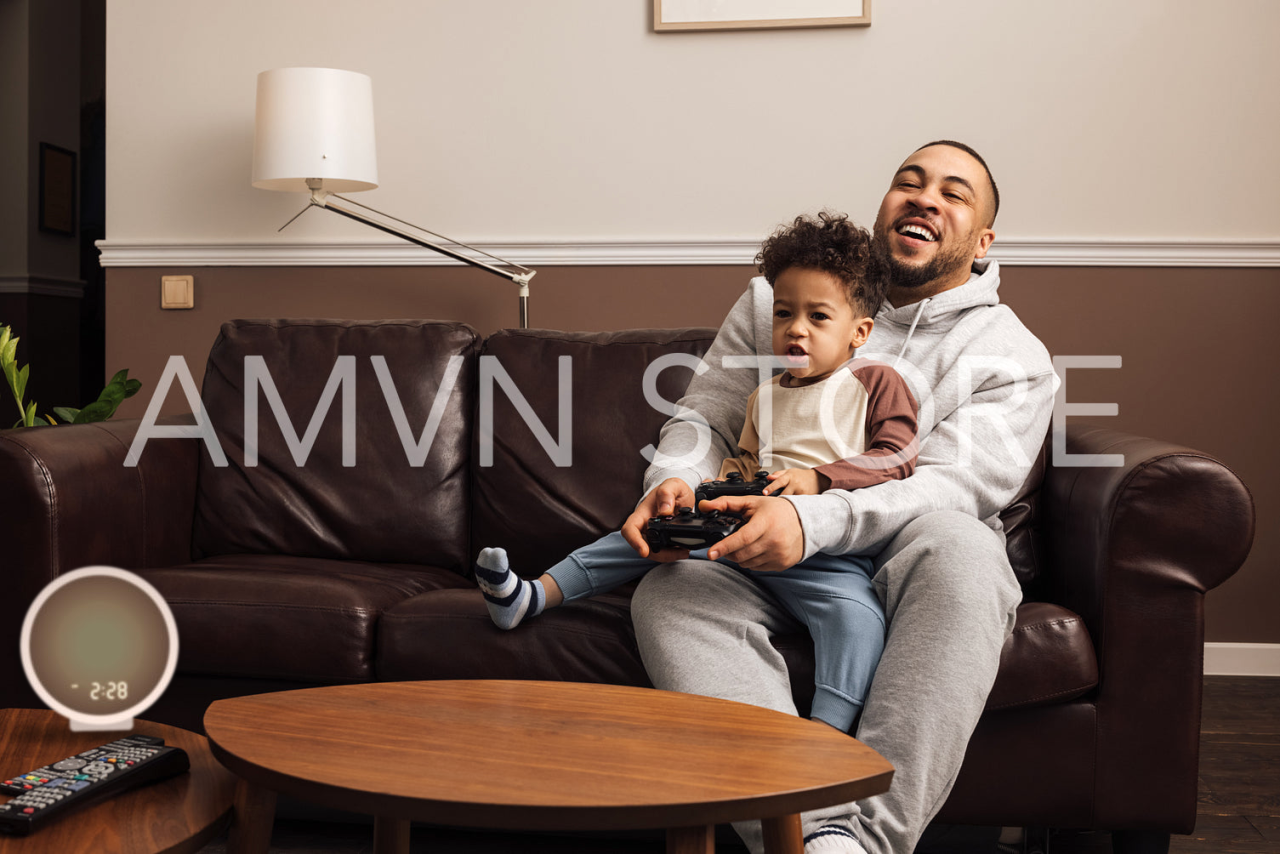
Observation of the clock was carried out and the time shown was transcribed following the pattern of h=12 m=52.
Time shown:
h=2 m=28
